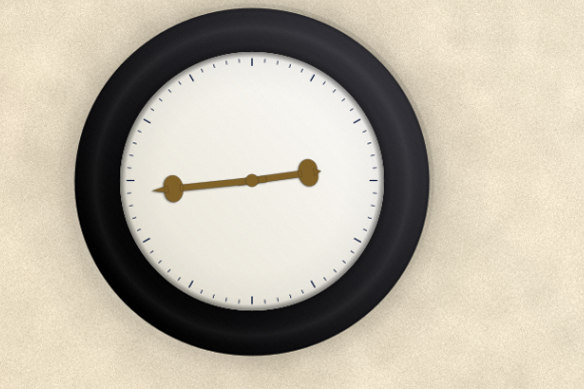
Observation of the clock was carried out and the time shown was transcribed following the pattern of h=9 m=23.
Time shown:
h=2 m=44
